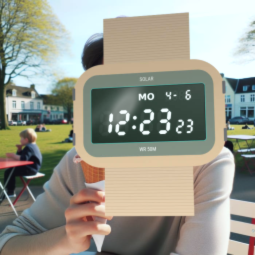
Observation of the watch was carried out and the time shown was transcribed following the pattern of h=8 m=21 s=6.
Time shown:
h=12 m=23 s=23
